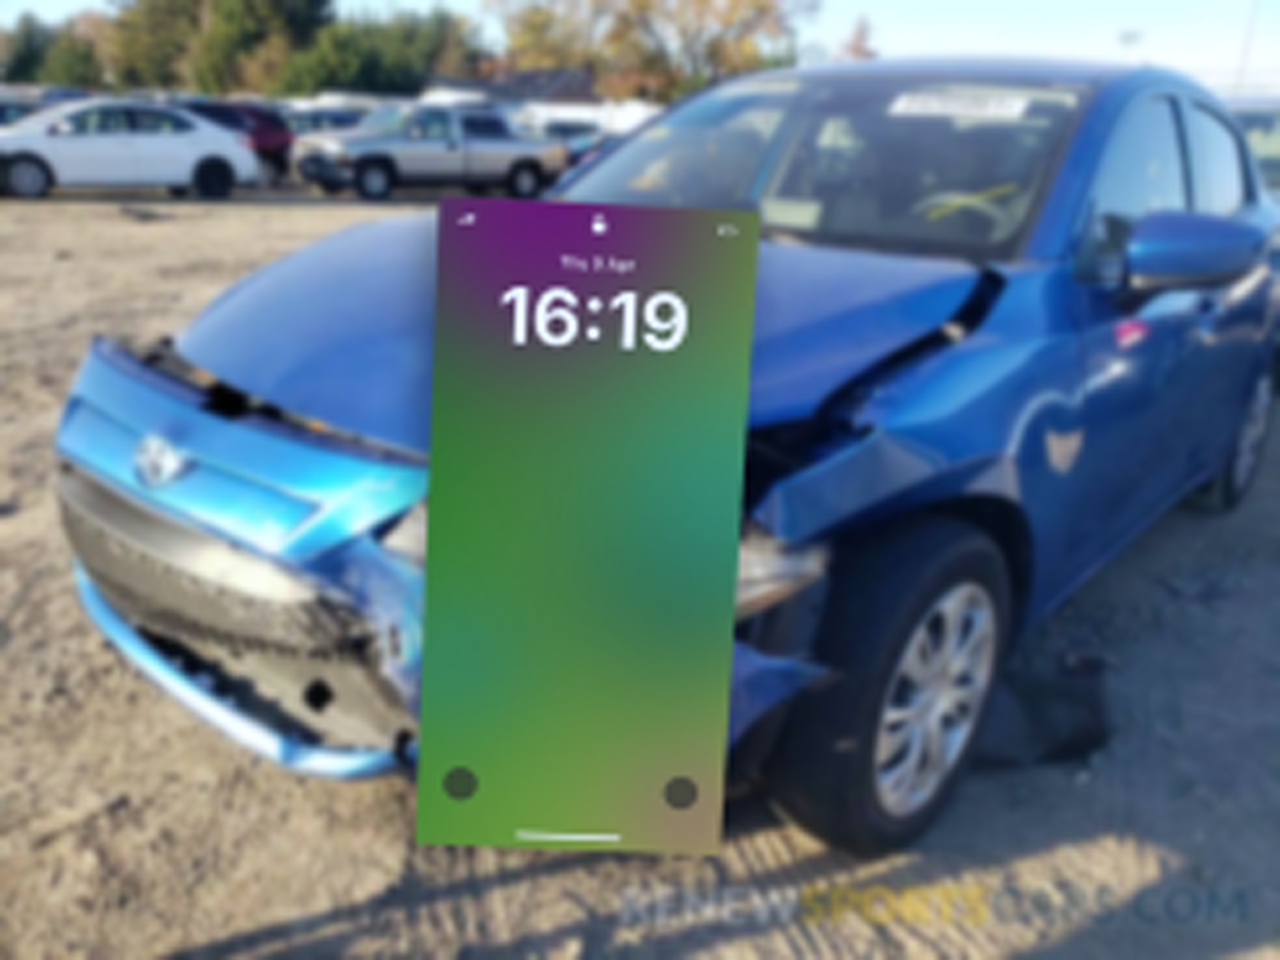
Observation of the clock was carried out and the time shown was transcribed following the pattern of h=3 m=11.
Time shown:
h=16 m=19
